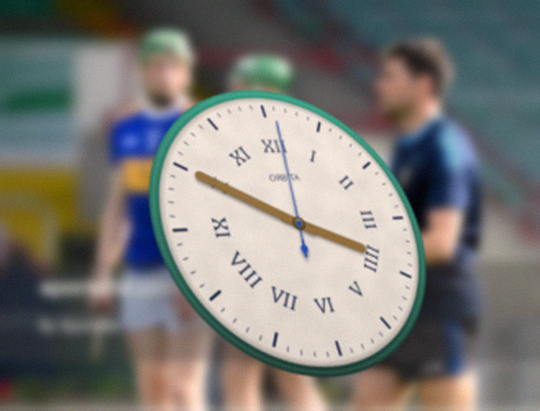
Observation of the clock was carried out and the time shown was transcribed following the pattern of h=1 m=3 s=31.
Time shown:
h=3 m=50 s=1
